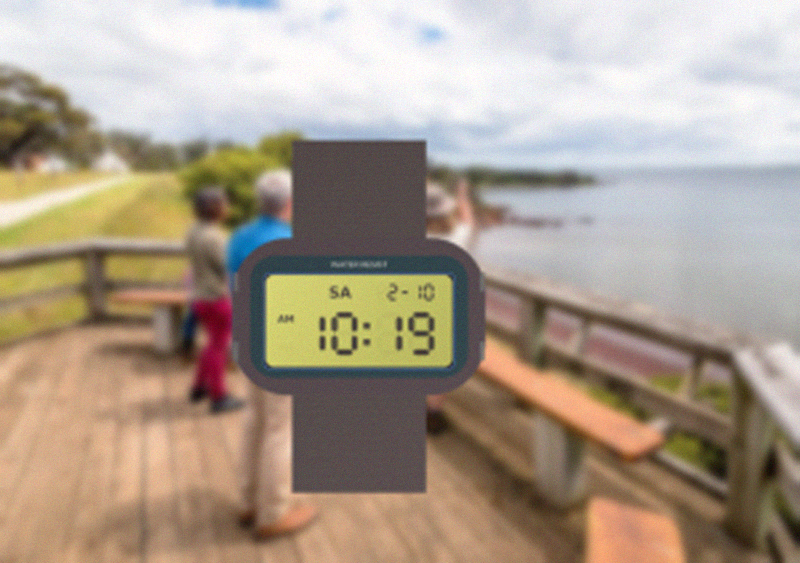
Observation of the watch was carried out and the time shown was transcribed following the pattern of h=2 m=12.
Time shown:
h=10 m=19
